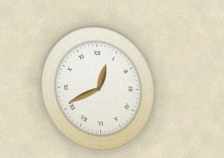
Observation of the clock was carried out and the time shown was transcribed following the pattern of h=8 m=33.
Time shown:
h=12 m=41
